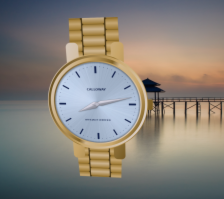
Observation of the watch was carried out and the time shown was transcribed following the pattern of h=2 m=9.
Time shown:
h=8 m=13
